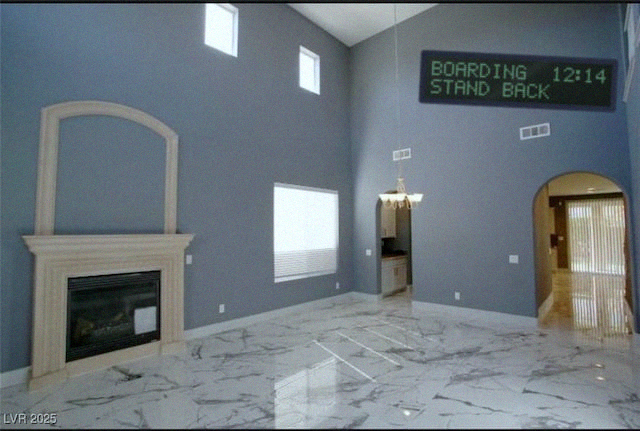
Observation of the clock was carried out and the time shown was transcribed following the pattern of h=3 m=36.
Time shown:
h=12 m=14
